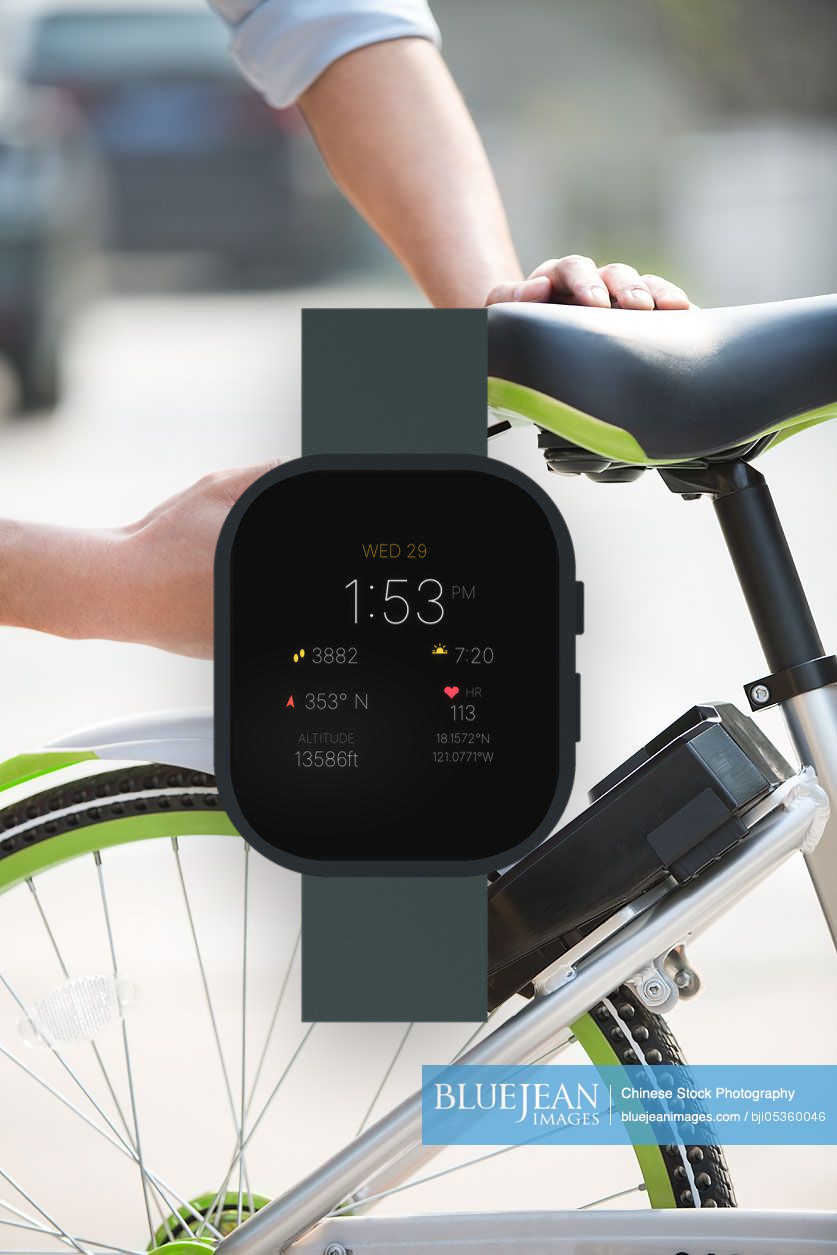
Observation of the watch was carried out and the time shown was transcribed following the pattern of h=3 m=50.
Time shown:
h=1 m=53
